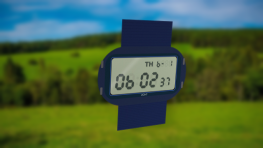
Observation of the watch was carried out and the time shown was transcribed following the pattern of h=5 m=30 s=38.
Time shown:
h=6 m=2 s=37
